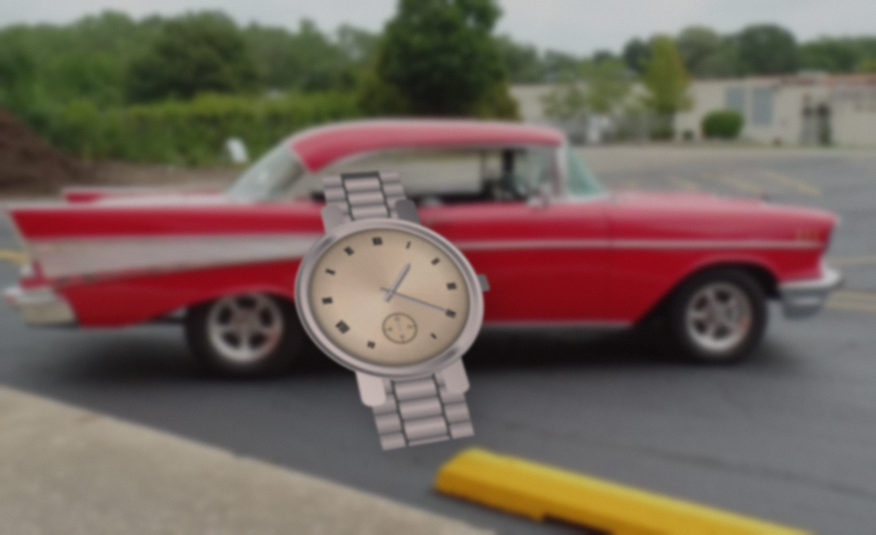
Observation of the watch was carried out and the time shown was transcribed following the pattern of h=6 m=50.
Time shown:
h=1 m=20
